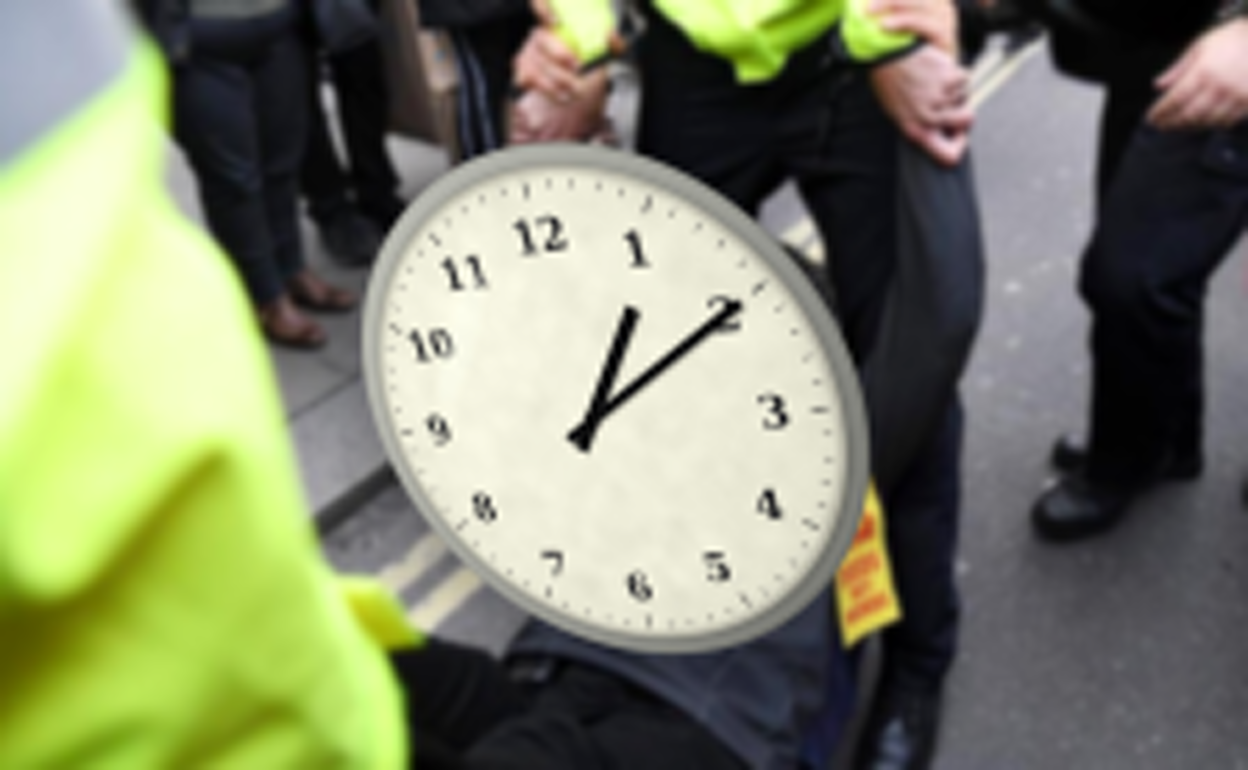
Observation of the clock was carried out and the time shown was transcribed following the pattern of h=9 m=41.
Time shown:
h=1 m=10
